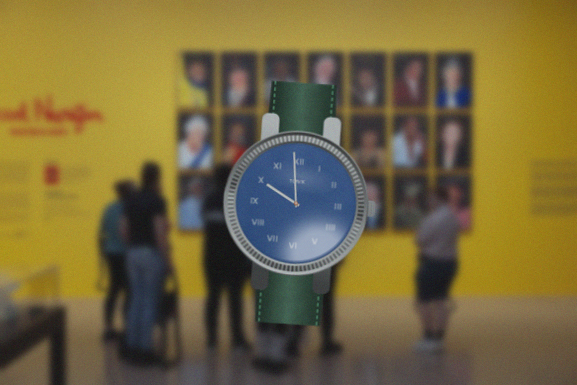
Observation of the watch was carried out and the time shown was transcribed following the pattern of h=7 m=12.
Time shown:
h=9 m=59
